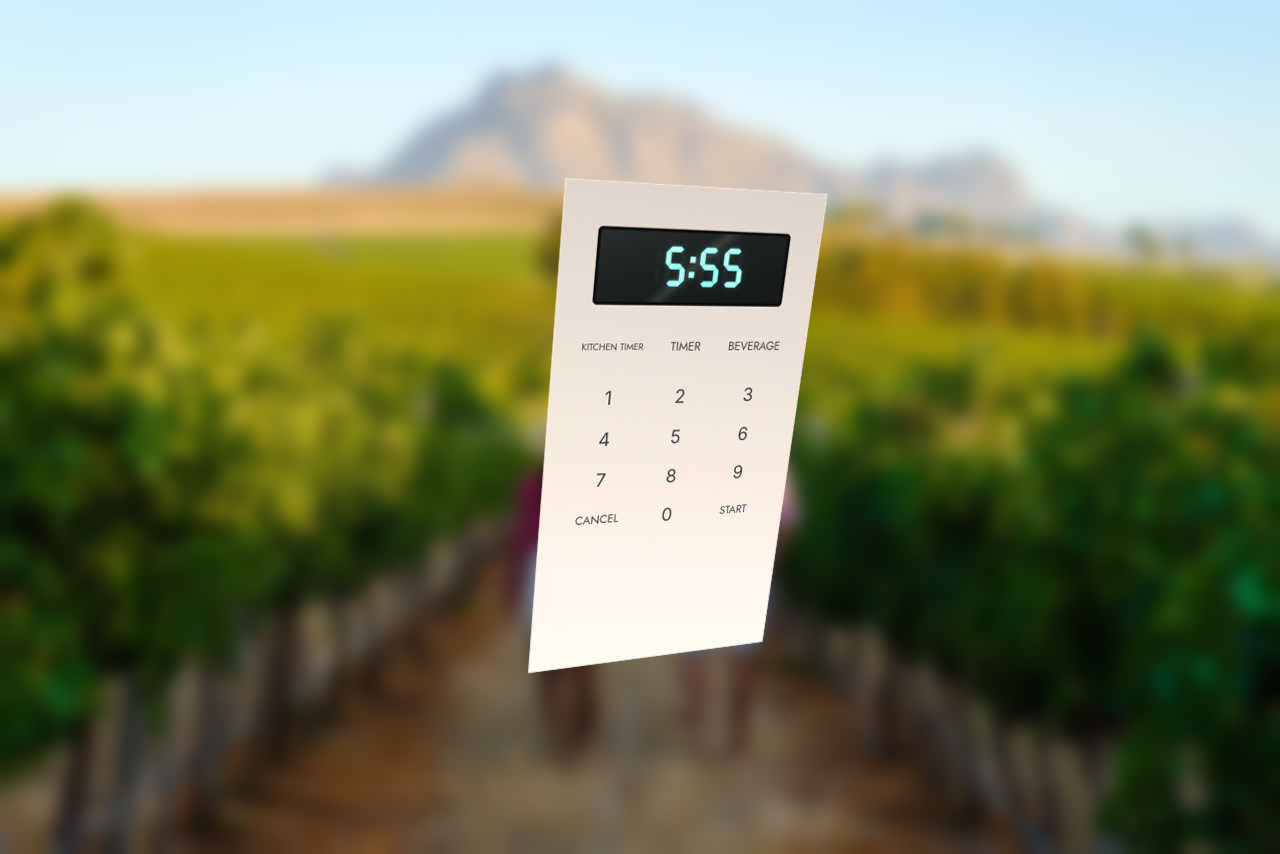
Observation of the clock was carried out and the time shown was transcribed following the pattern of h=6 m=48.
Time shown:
h=5 m=55
